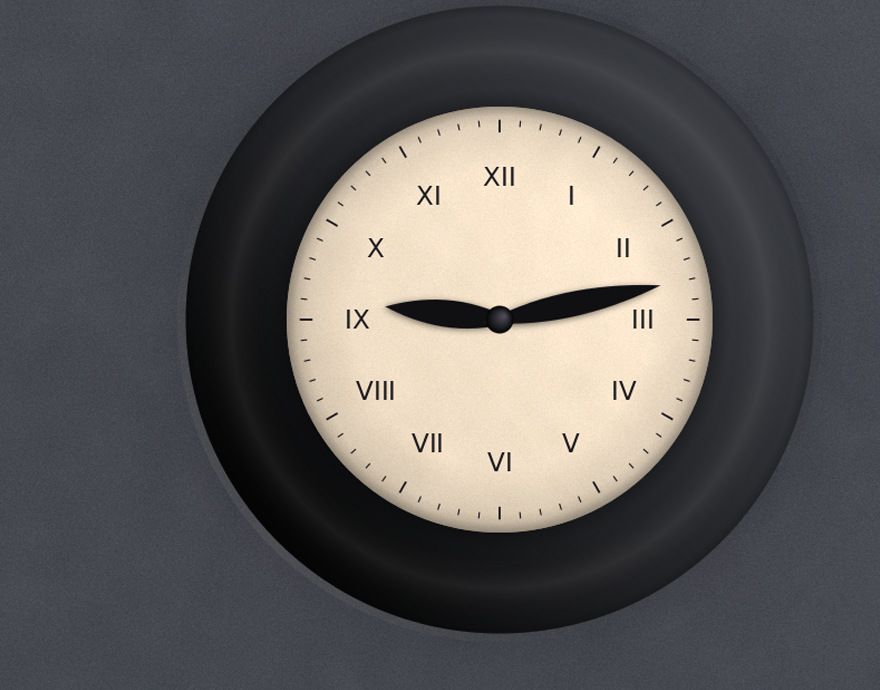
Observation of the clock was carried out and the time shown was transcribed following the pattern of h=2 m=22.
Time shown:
h=9 m=13
